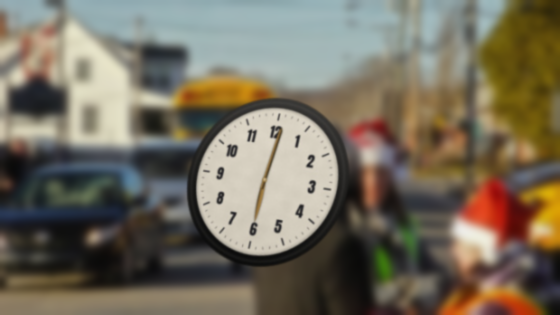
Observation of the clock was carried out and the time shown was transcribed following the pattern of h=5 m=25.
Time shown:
h=6 m=1
